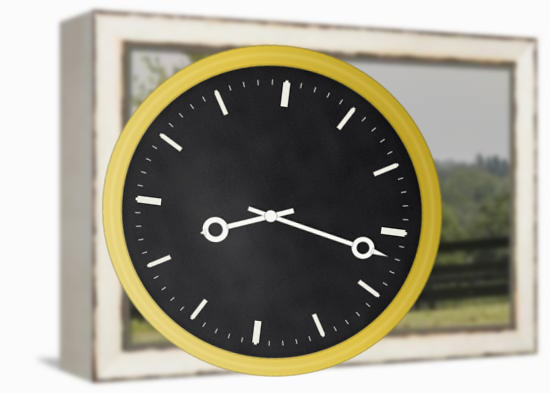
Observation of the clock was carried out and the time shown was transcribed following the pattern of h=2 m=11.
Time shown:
h=8 m=17
